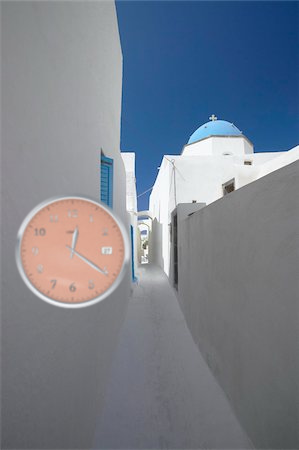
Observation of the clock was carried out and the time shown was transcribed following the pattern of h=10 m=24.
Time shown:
h=12 m=21
